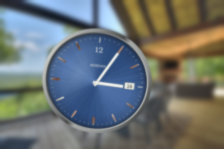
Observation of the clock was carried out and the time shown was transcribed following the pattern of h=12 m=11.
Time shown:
h=3 m=5
